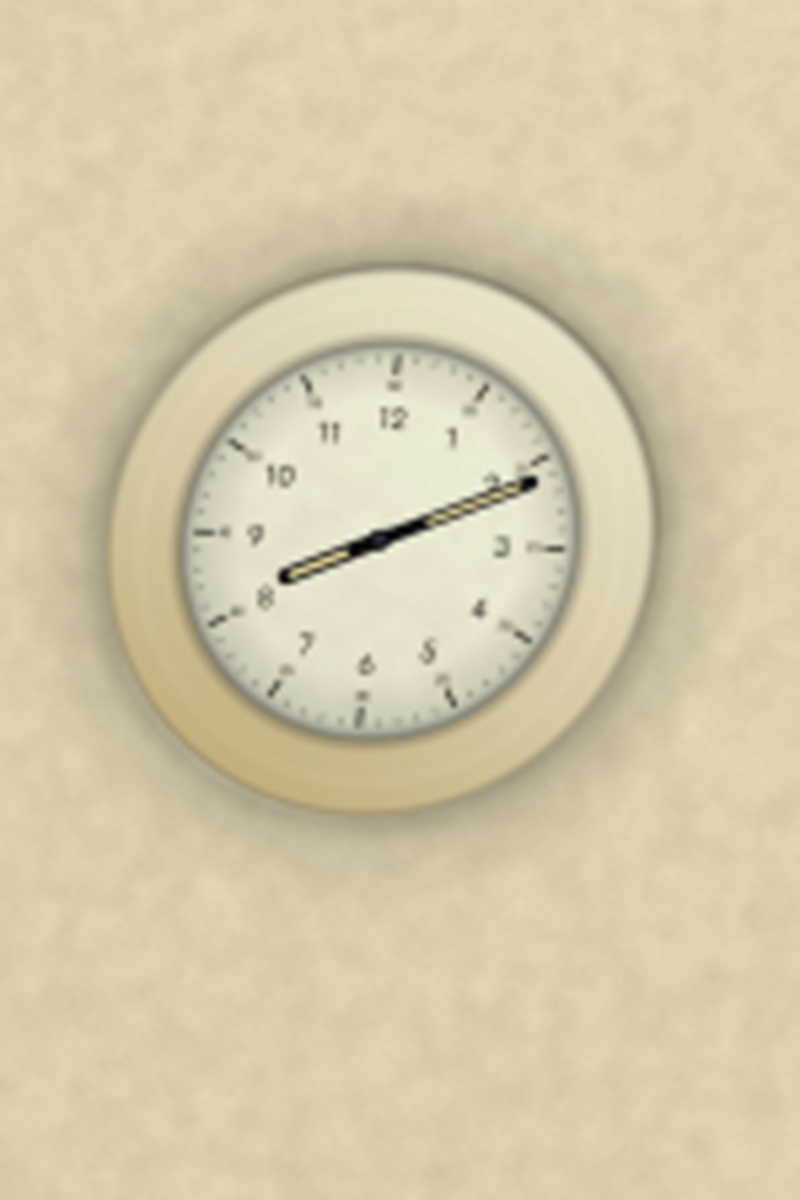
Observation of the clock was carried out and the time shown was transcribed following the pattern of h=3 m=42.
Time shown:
h=8 m=11
